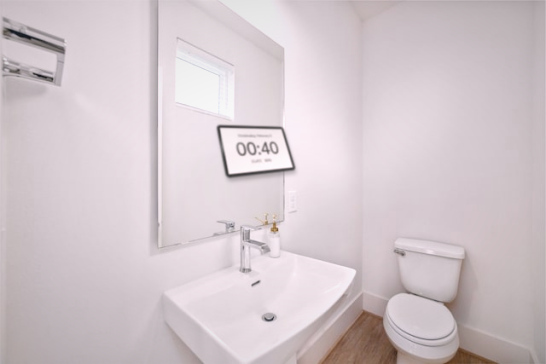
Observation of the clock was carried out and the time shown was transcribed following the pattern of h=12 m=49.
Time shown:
h=0 m=40
